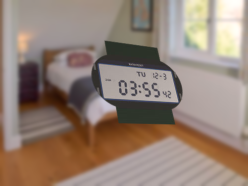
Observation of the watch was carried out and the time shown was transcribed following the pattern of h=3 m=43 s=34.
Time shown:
h=3 m=55 s=42
